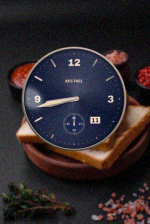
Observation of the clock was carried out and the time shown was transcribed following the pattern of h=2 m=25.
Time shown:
h=8 m=43
